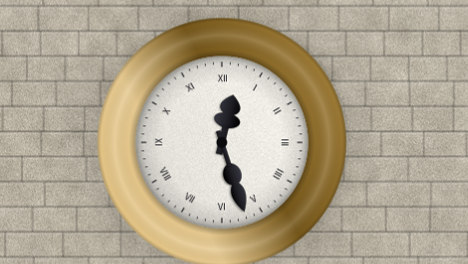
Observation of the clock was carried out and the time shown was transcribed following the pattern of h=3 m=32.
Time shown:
h=12 m=27
